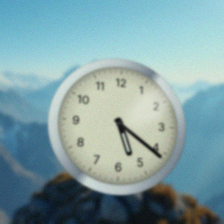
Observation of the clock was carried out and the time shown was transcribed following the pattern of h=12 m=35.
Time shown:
h=5 m=21
